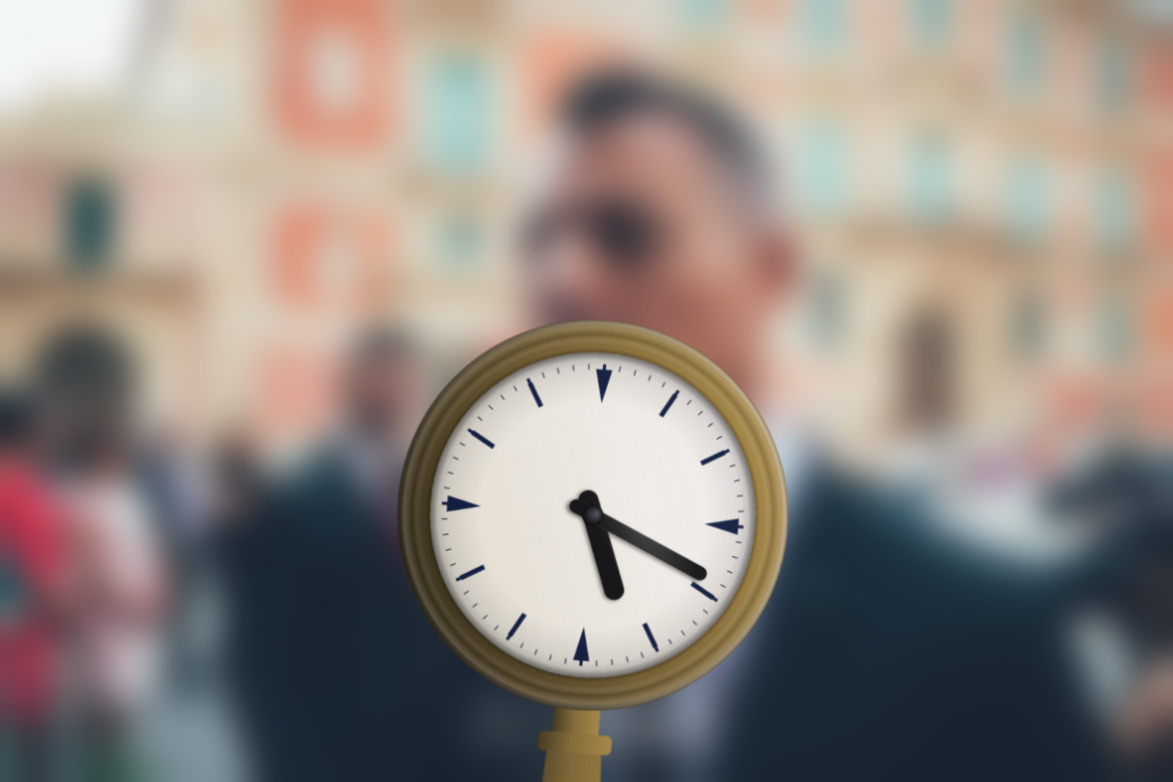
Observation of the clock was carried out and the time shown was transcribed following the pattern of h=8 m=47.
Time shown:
h=5 m=19
